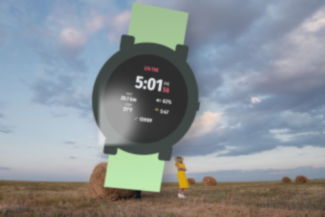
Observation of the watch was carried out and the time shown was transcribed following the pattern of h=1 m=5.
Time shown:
h=5 m=1
